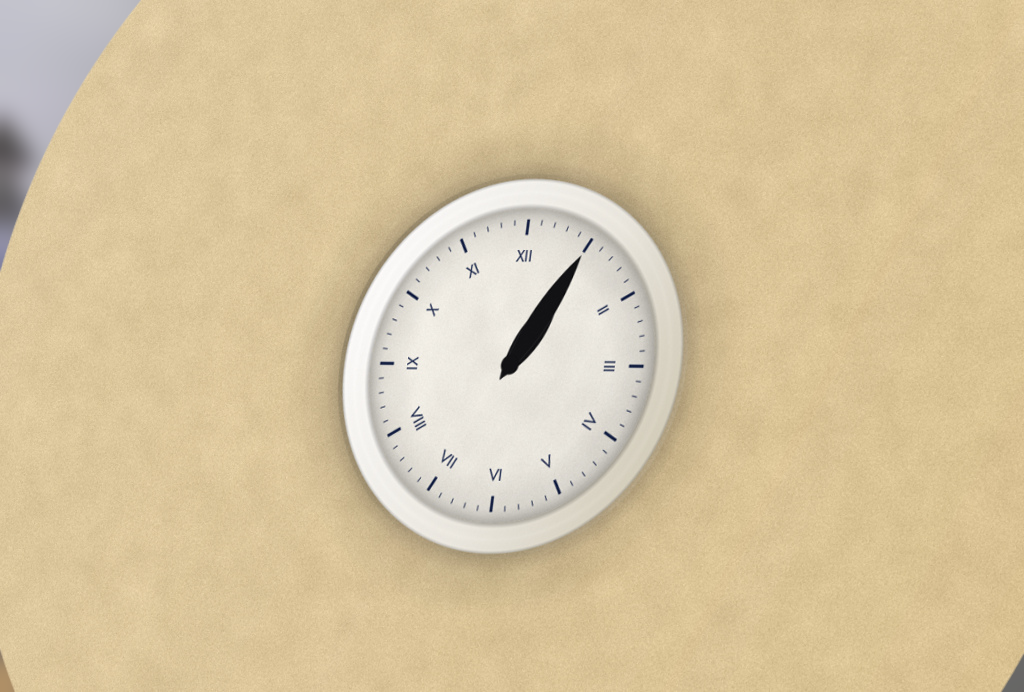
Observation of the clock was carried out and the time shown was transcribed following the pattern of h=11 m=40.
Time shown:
h=1 m=5
